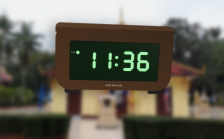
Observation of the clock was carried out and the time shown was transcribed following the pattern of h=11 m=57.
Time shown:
h=11 m=36
